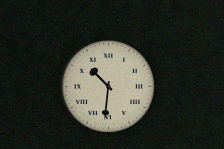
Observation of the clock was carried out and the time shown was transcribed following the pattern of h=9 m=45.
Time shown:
h=10 m=31
